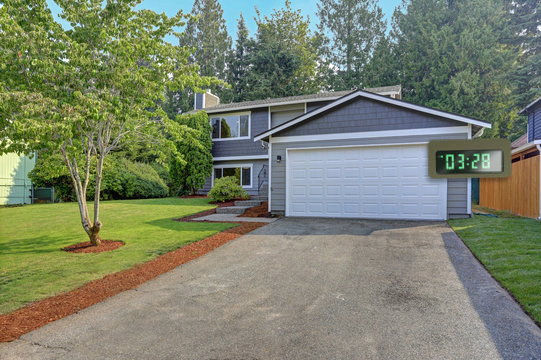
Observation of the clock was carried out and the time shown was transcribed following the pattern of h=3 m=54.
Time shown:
h=3 m=28
